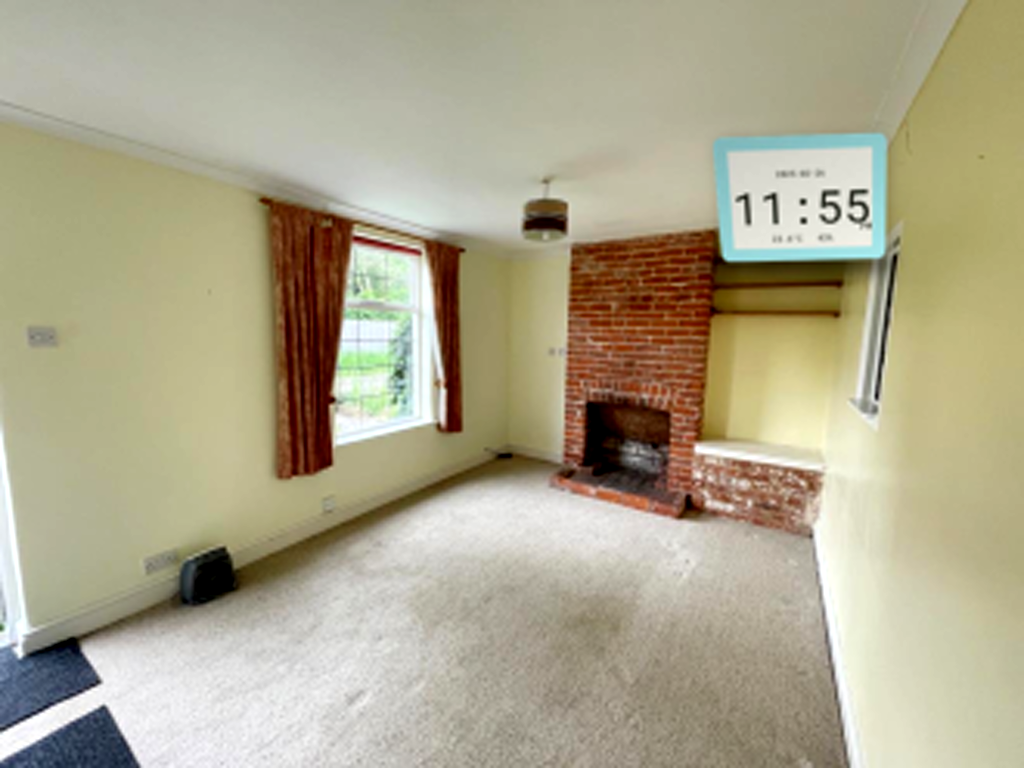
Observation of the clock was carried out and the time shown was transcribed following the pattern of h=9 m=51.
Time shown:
h=11 m=55
